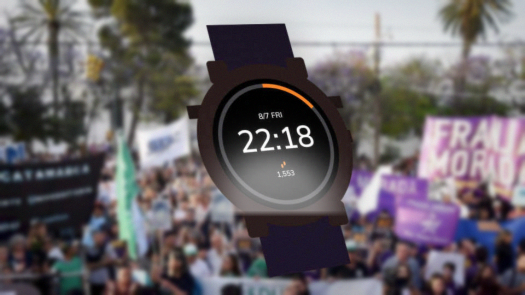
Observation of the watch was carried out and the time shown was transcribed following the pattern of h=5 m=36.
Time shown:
h=22 m=18
